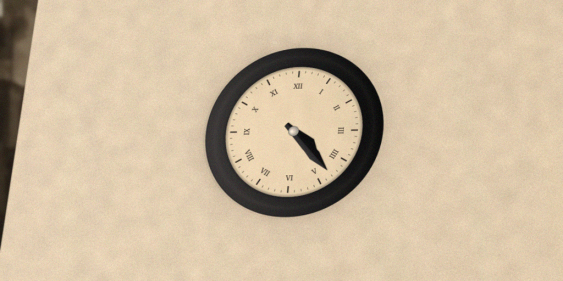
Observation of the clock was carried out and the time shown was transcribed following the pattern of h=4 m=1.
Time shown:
h=4 m=23
